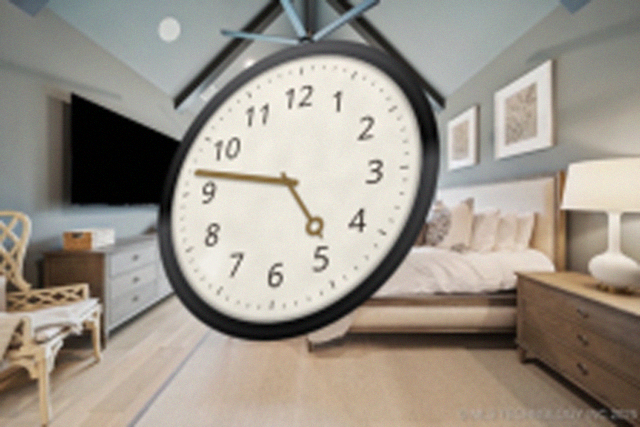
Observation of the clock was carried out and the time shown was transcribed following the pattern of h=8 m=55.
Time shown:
h=4 m=47
